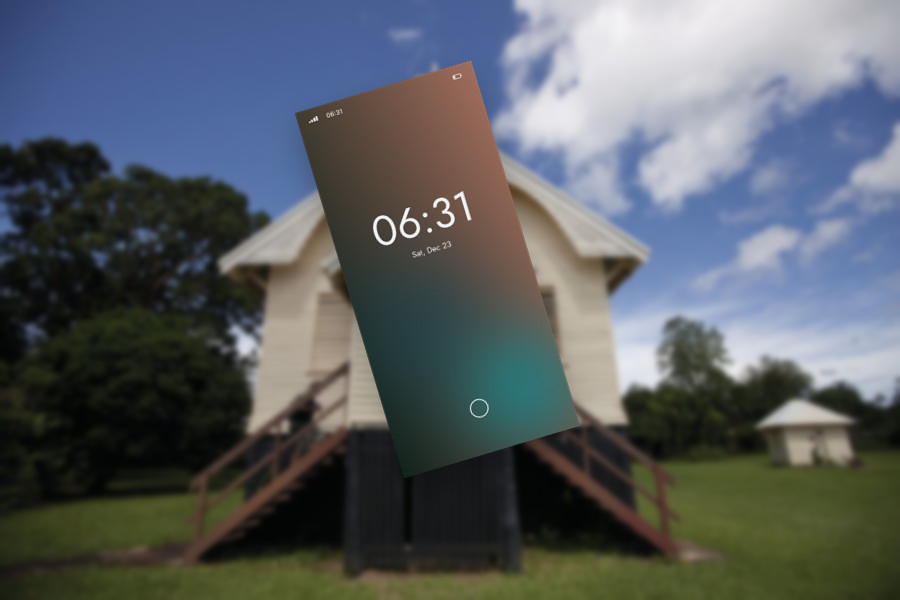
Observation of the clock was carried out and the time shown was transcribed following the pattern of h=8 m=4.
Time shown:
h=6 m=31
